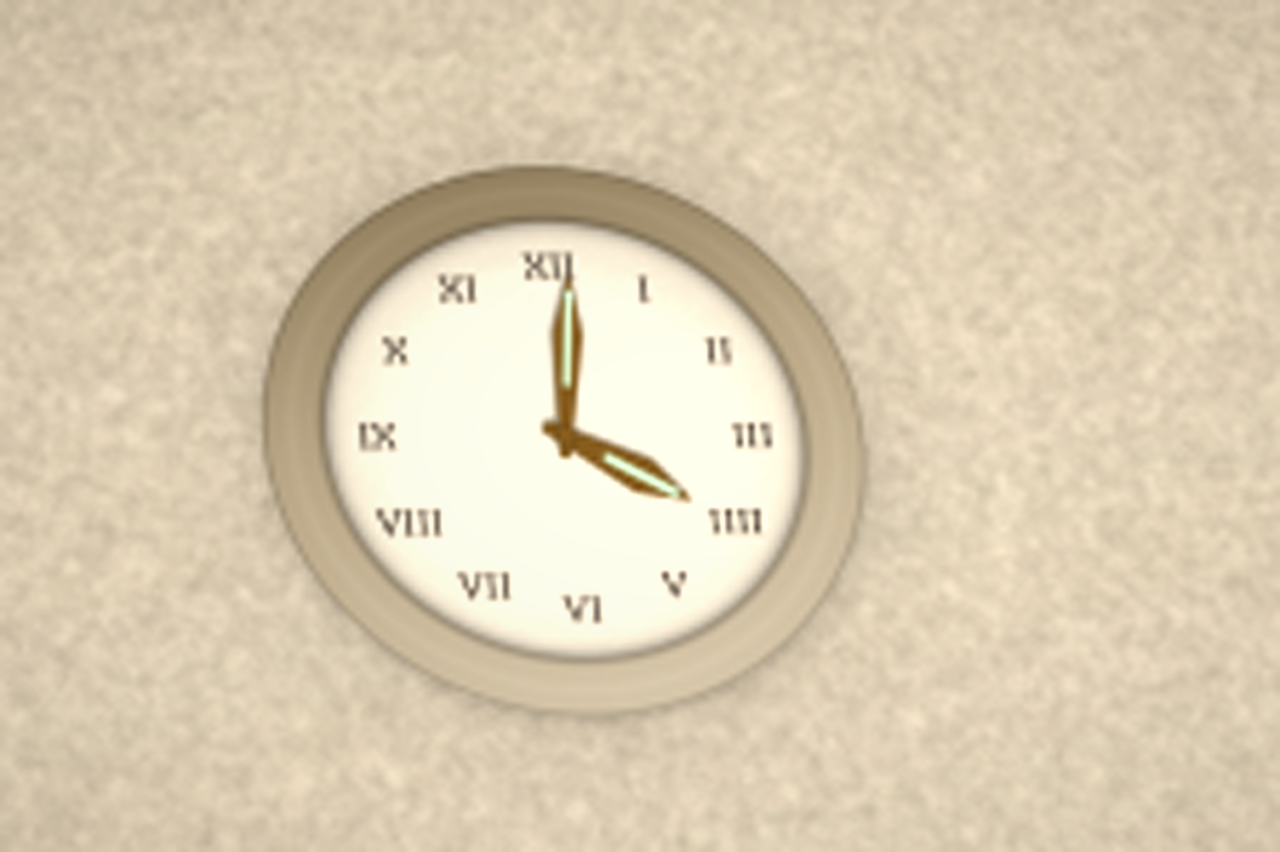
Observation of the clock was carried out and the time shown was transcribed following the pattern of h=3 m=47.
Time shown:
h=4 m=1
